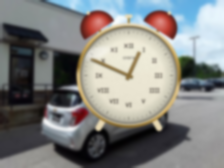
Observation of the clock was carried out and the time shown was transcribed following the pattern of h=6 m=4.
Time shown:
h=12 m=49
